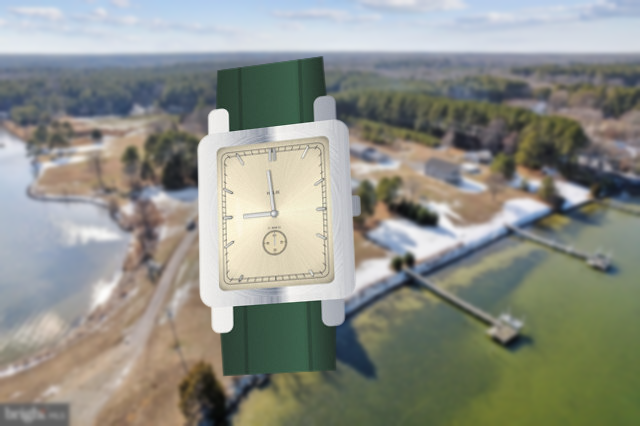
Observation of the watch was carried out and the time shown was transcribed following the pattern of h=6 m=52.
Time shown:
h=8 m=59
